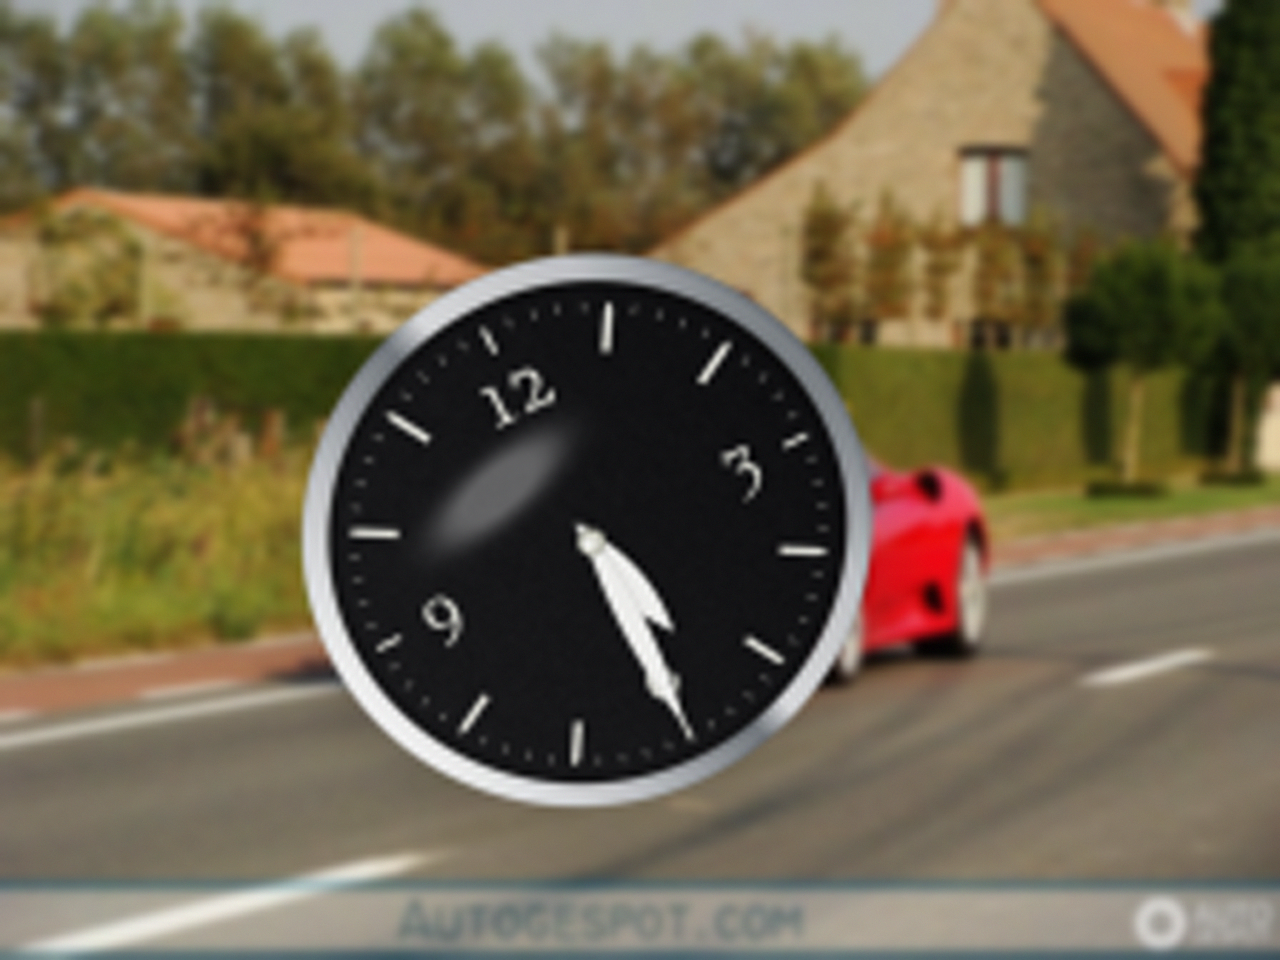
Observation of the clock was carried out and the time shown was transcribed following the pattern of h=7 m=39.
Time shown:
h=5 m=30
